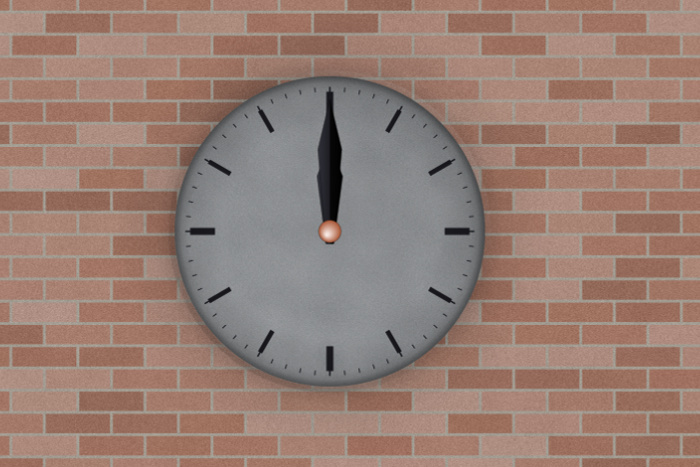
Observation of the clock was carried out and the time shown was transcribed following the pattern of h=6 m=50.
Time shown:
h=12 m=0
